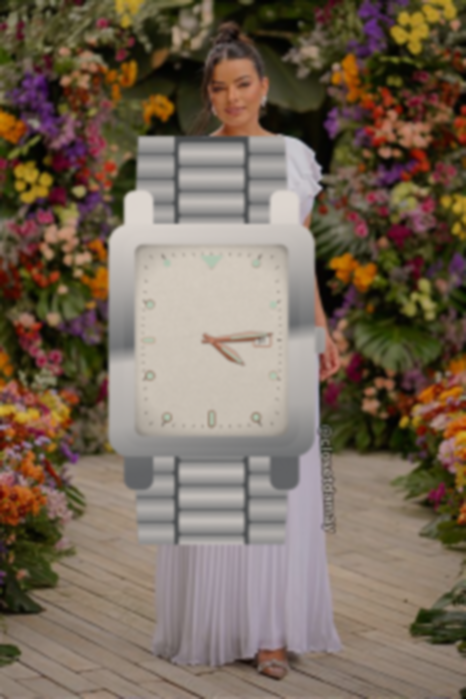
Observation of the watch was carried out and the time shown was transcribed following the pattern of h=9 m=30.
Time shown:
h=4 m=14
